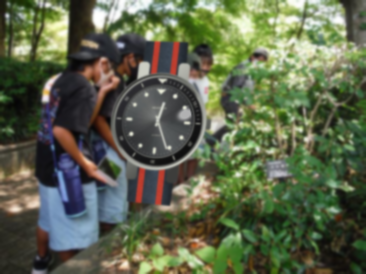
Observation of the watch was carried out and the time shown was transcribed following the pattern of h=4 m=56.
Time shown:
h=12 m=26
